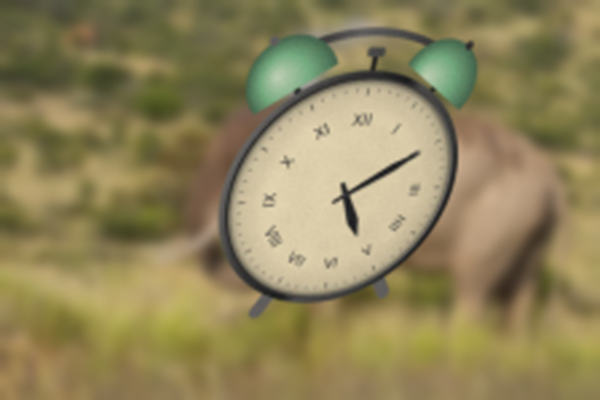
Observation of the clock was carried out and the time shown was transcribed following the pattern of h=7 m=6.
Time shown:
h=5 m=10
